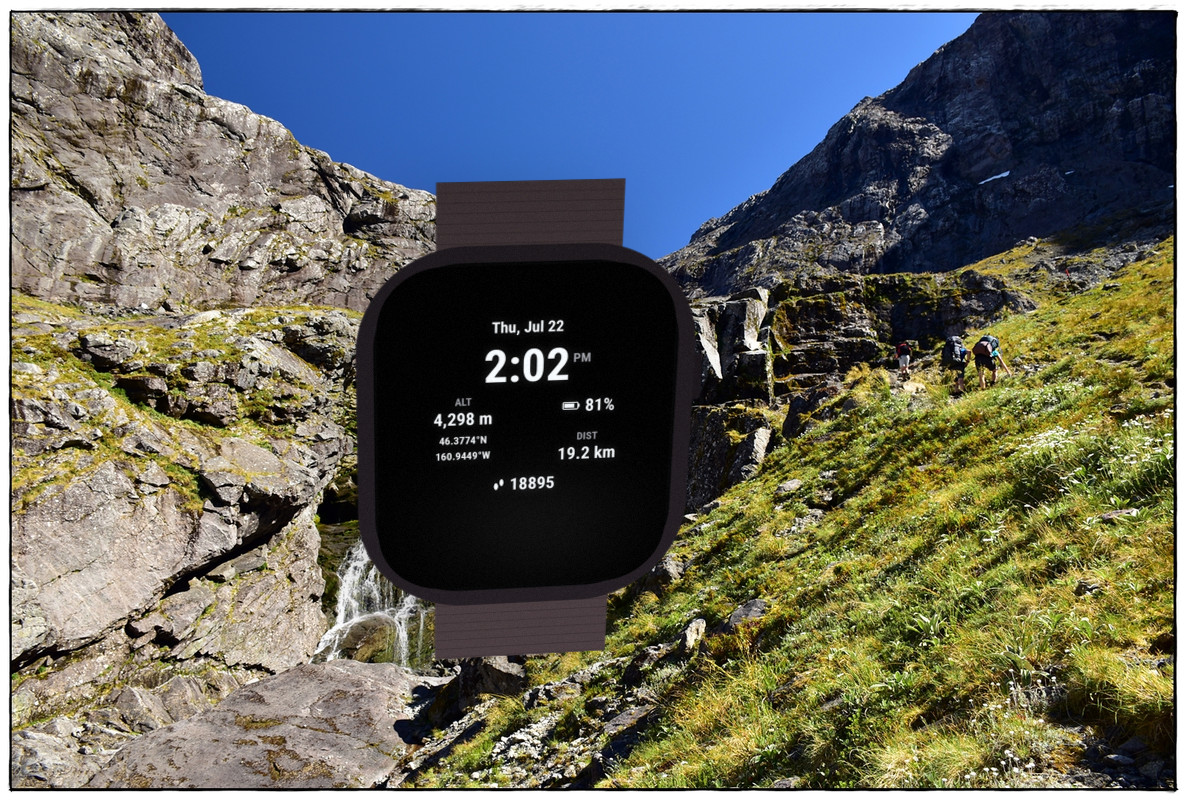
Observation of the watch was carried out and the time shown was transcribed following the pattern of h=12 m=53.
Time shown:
h=2 m=2
